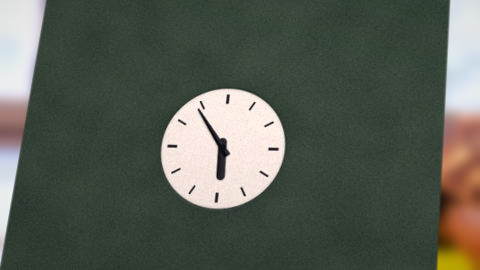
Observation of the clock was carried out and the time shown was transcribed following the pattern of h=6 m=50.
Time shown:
h=5 m=54
